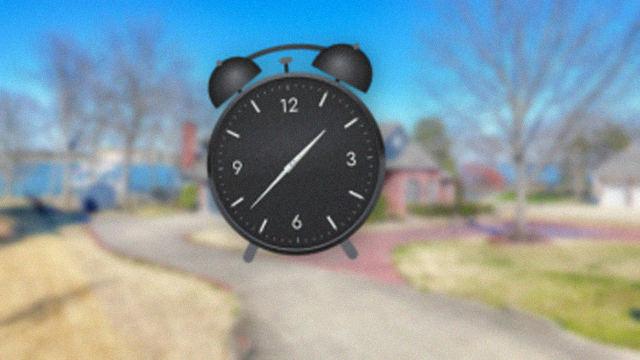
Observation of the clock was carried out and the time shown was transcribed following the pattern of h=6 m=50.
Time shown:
h=1 m=38
